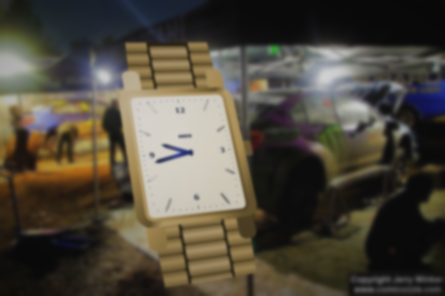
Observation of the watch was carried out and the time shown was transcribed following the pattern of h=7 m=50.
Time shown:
h=9 m=43
